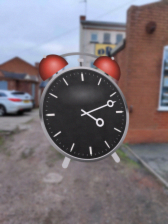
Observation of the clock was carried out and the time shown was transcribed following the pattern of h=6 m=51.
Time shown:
h=4 m=12
